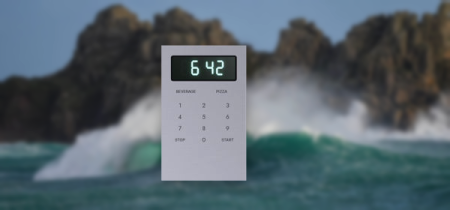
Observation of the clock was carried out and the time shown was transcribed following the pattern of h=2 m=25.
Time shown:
h=6 m=42
